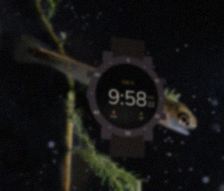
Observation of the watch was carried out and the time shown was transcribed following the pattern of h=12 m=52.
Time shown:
h=9 m=58
